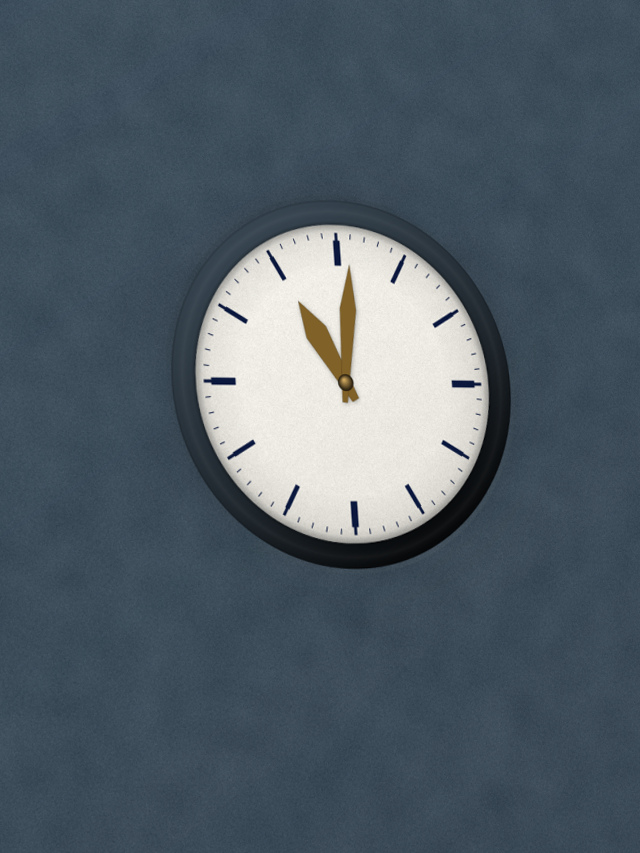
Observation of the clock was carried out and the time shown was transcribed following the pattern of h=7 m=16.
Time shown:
h=11 m=1
